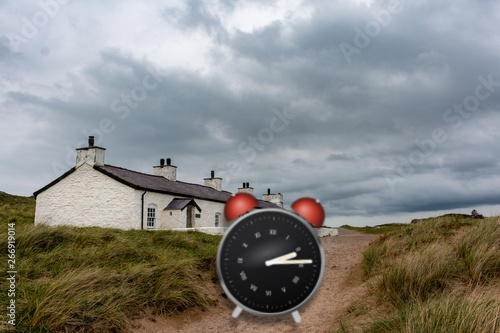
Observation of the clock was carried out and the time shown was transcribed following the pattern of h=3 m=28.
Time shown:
h=2 m=14
